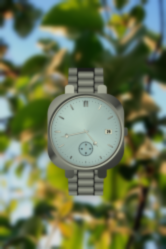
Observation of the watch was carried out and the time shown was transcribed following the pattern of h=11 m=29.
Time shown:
h=4 m=43
